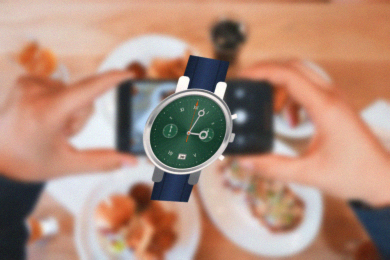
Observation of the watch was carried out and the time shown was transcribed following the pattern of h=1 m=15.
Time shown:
h=3 m=3
